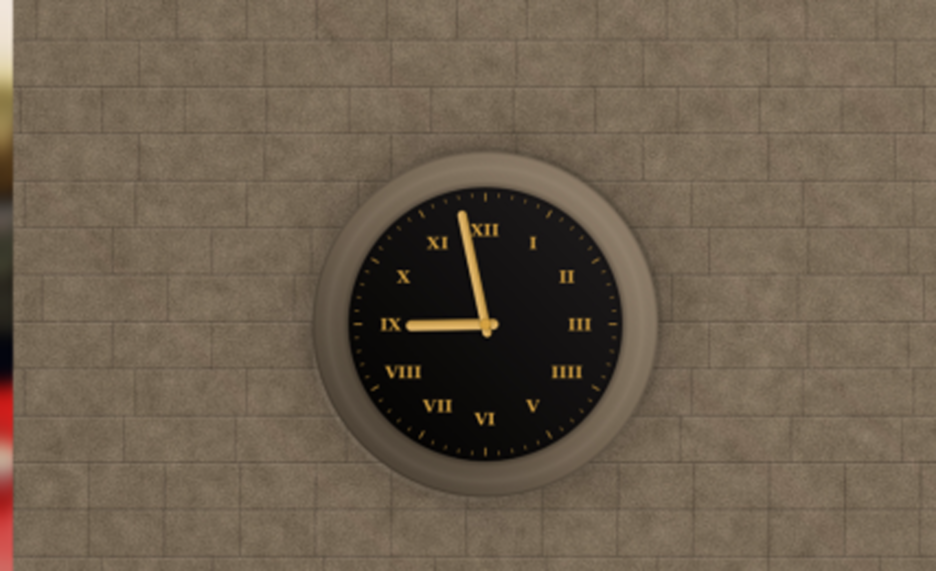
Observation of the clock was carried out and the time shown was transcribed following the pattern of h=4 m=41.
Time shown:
h=8 m=58
